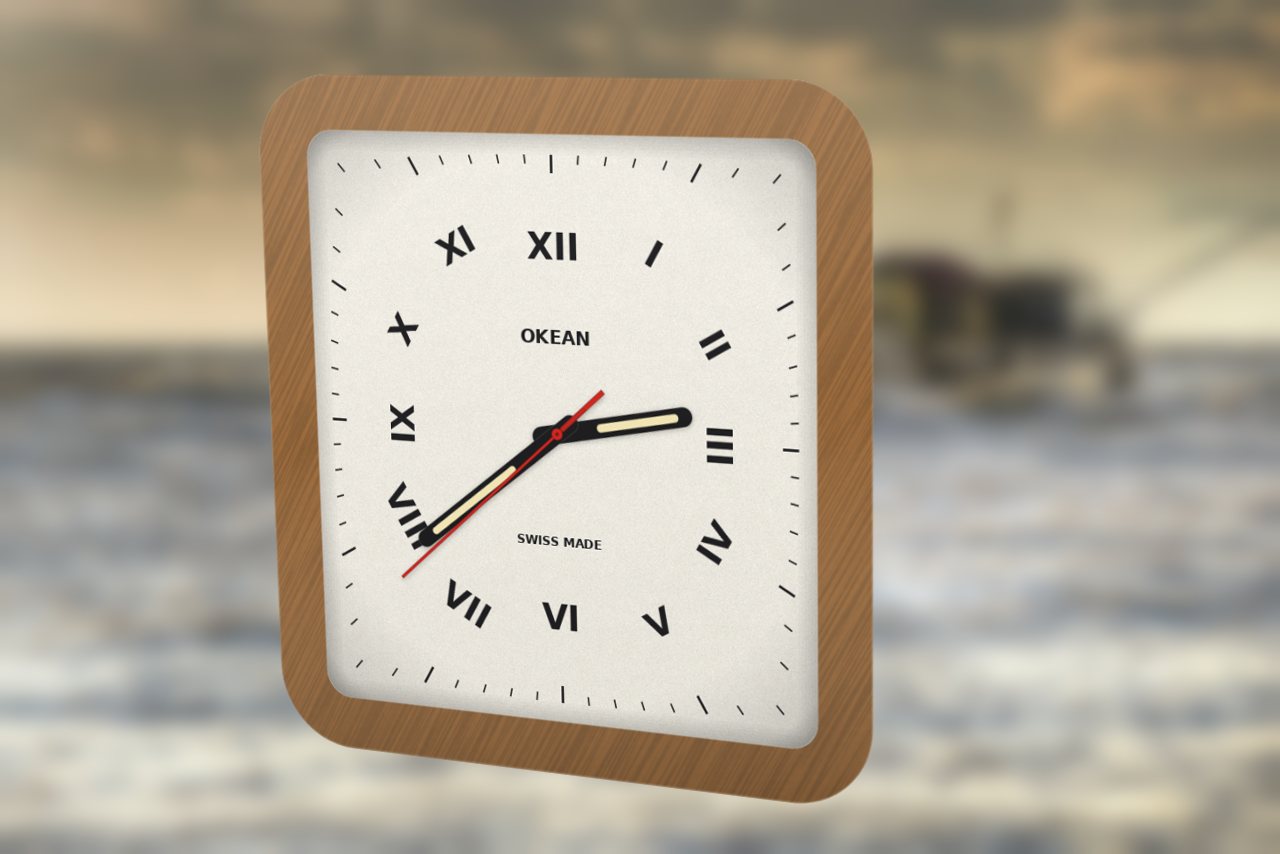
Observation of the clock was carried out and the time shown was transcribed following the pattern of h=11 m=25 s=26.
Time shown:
h=2 m=38 s=38
